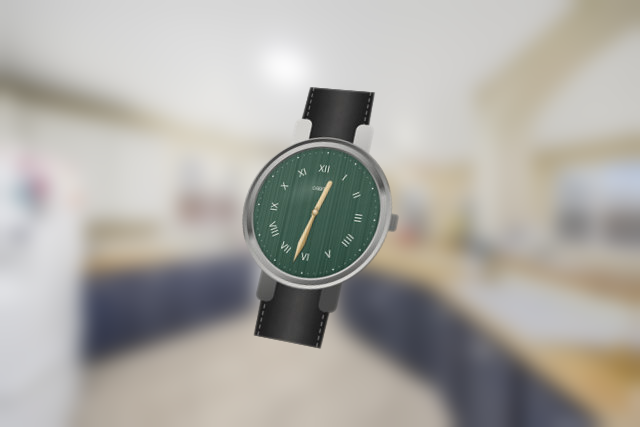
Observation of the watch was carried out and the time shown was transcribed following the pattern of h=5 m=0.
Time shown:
h=12 m=32
